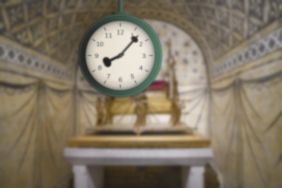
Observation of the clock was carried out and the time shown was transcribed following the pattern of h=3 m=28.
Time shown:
h=8 m=7
